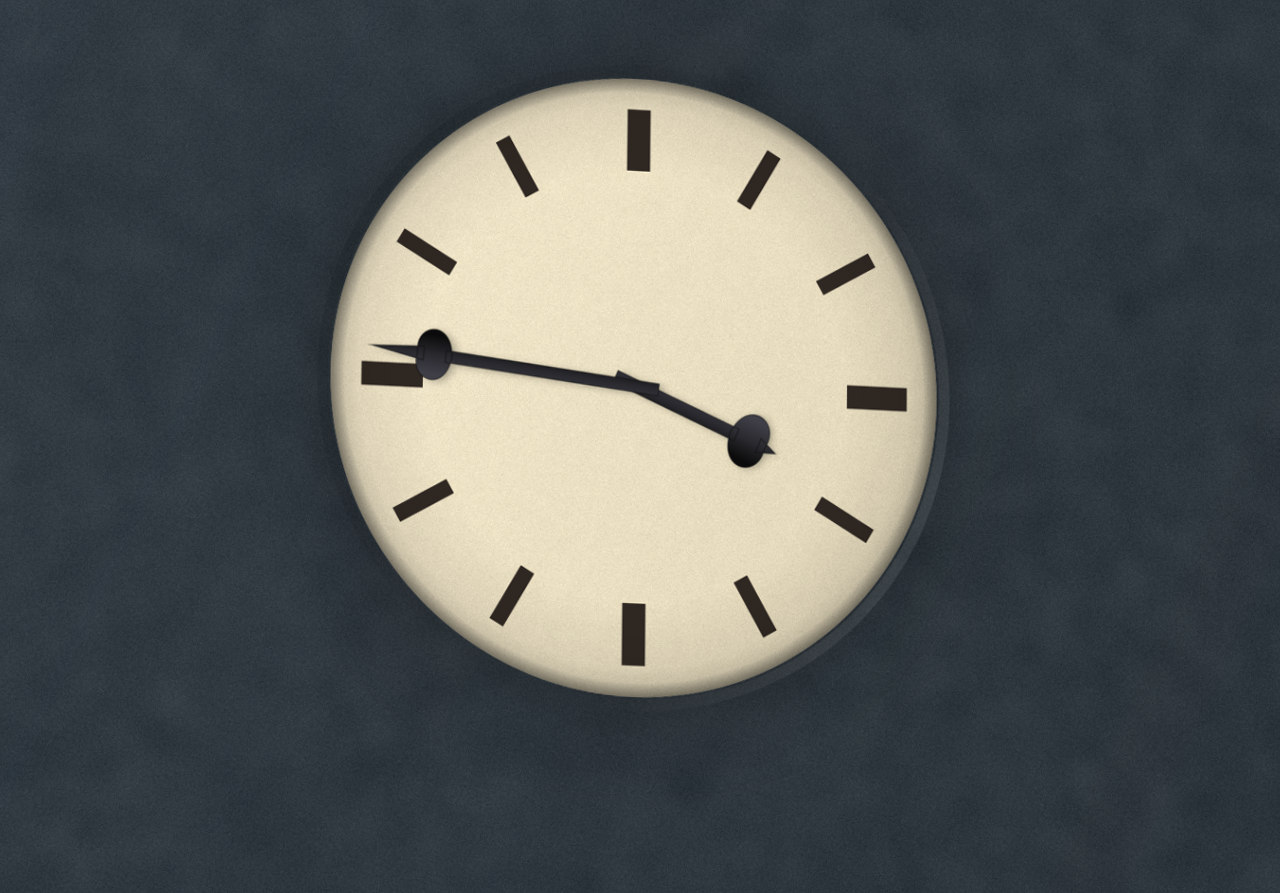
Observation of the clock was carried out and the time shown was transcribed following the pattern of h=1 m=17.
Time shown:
h=3 m=46
